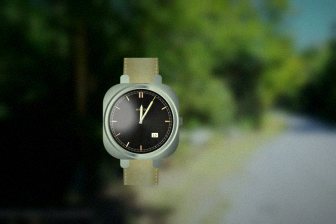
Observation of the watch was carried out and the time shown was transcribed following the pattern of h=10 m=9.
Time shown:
h=12 m=5
